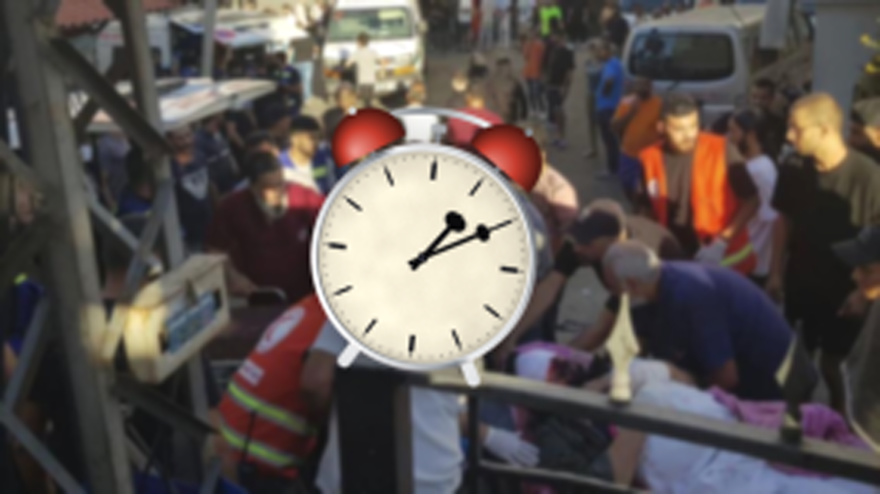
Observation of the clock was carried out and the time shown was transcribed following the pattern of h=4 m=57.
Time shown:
h=1 m=10
